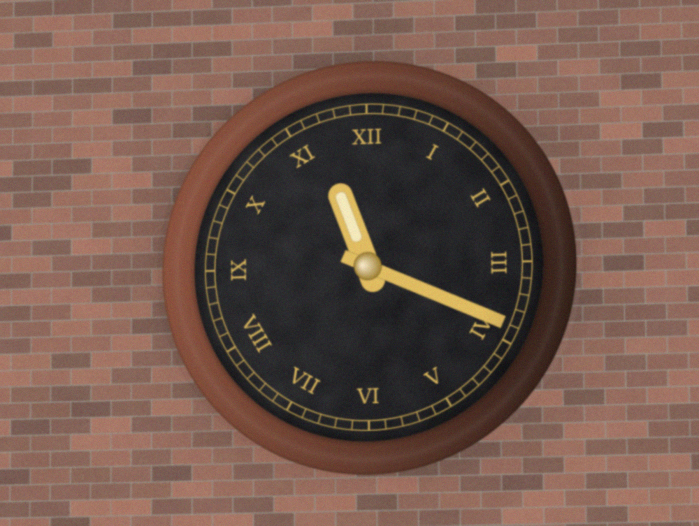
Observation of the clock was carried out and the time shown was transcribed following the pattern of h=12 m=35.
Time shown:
h=11 m=19
